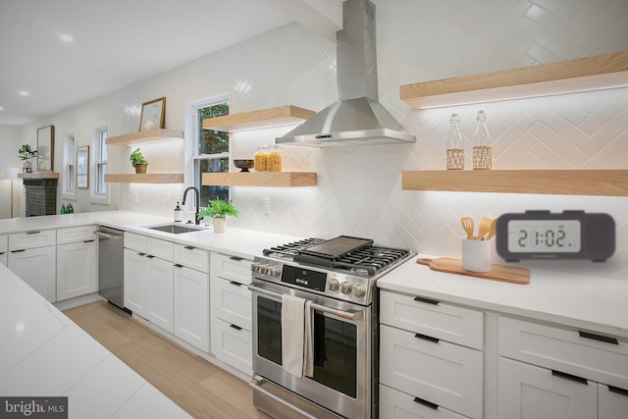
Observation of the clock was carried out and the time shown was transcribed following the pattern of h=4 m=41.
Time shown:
h=21 m=2
